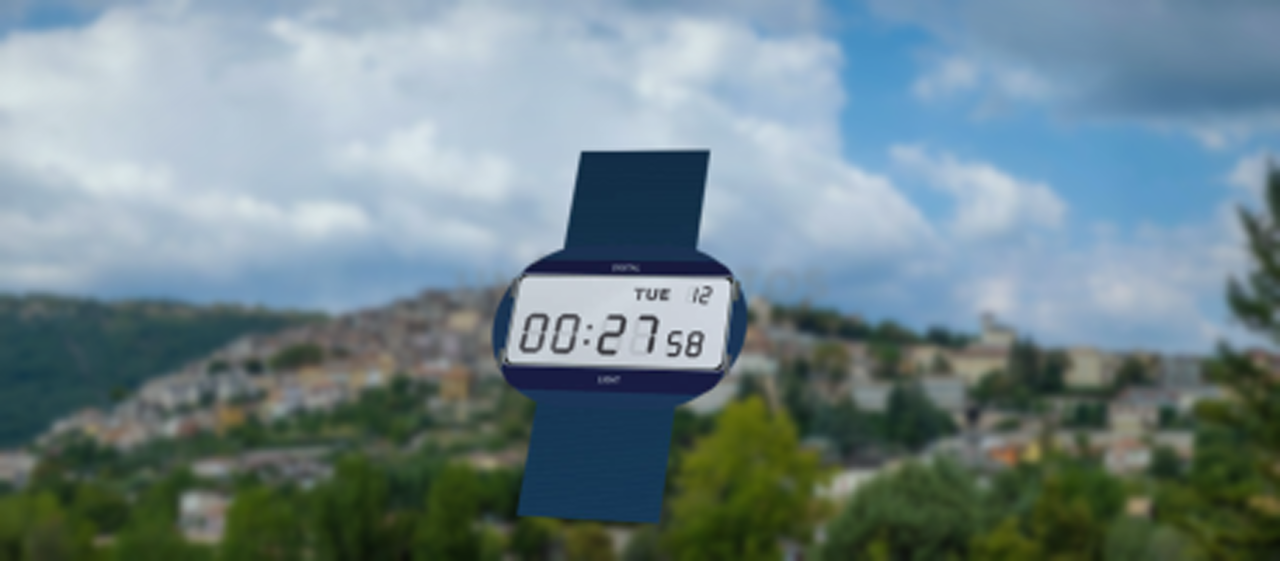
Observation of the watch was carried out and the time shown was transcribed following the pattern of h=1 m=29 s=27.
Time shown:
h=0 m=27 s=58
